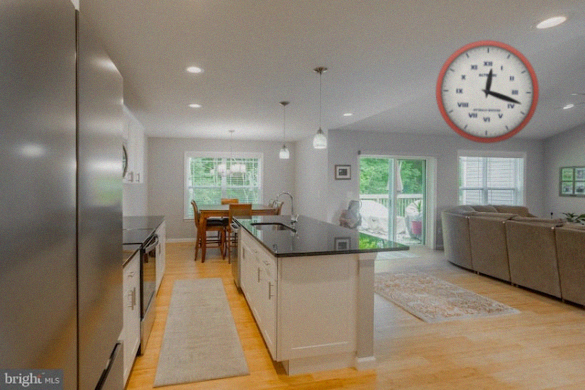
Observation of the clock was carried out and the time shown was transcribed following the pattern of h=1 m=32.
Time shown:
h=12 m=18
